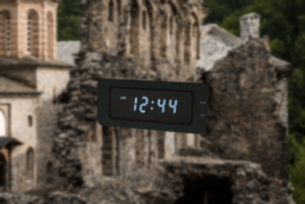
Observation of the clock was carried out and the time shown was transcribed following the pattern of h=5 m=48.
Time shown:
h=12 m=44
